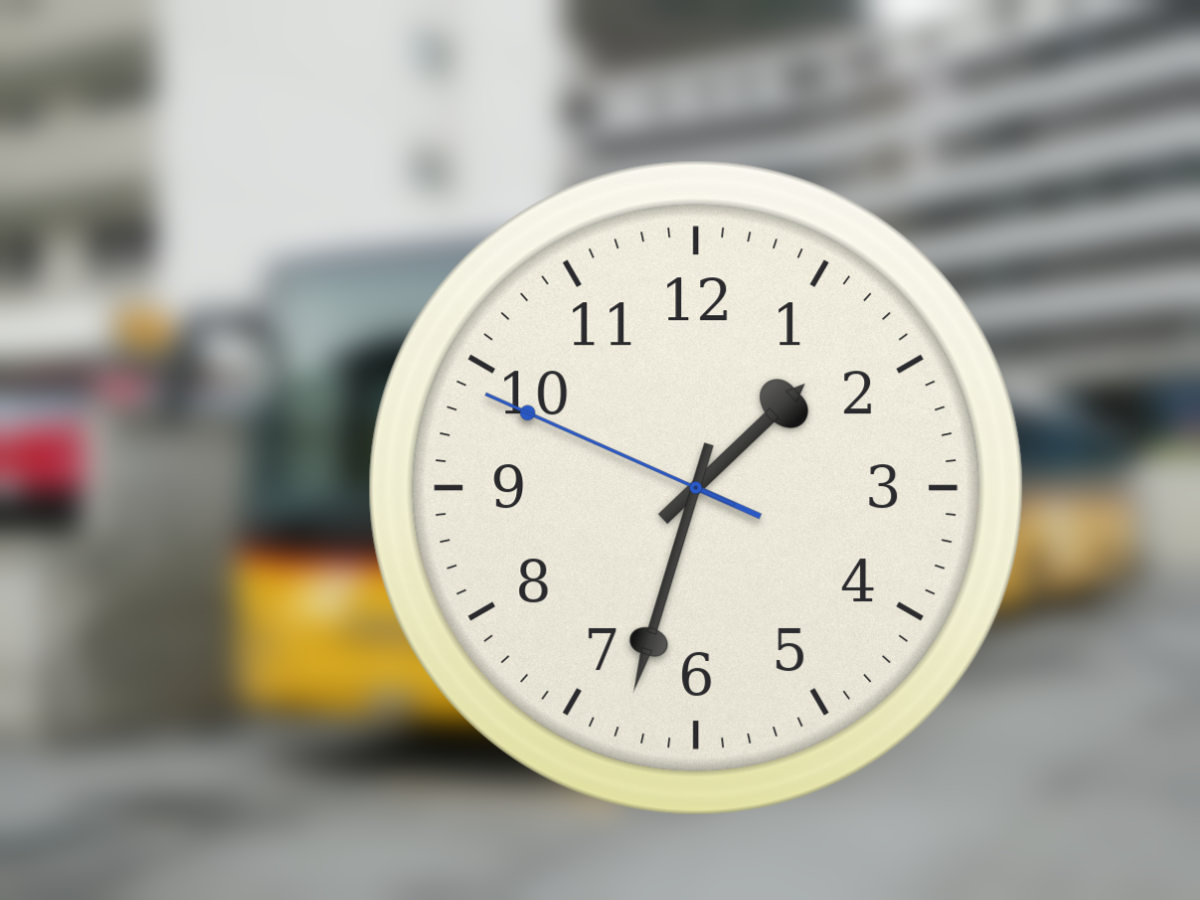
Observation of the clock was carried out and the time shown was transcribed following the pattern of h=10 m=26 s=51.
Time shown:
h=1 m=32 s=49
